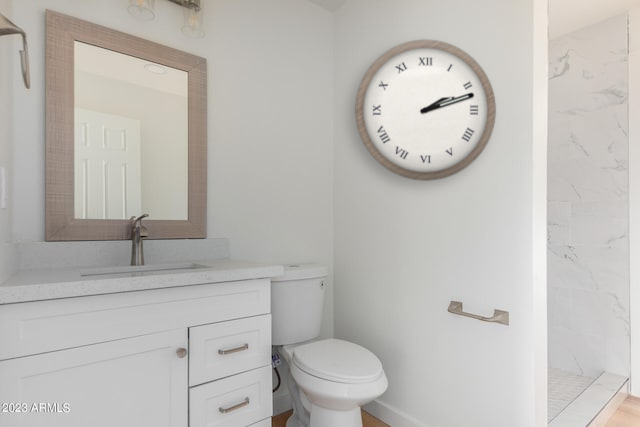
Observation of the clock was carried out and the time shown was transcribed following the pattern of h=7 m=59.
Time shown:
h=2 m=12
